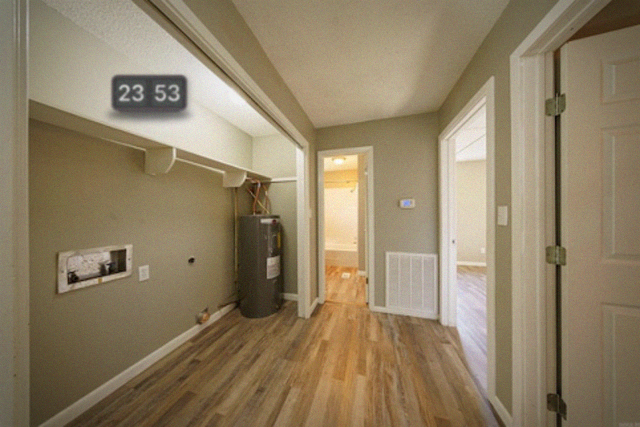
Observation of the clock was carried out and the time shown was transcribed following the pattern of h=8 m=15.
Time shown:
h=23 m=53
